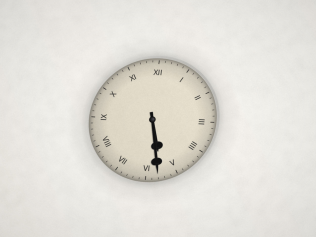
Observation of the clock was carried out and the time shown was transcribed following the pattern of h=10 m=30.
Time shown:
h=5 m=28
